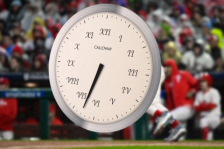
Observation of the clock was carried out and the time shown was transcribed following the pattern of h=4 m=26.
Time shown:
h=6 m=33
